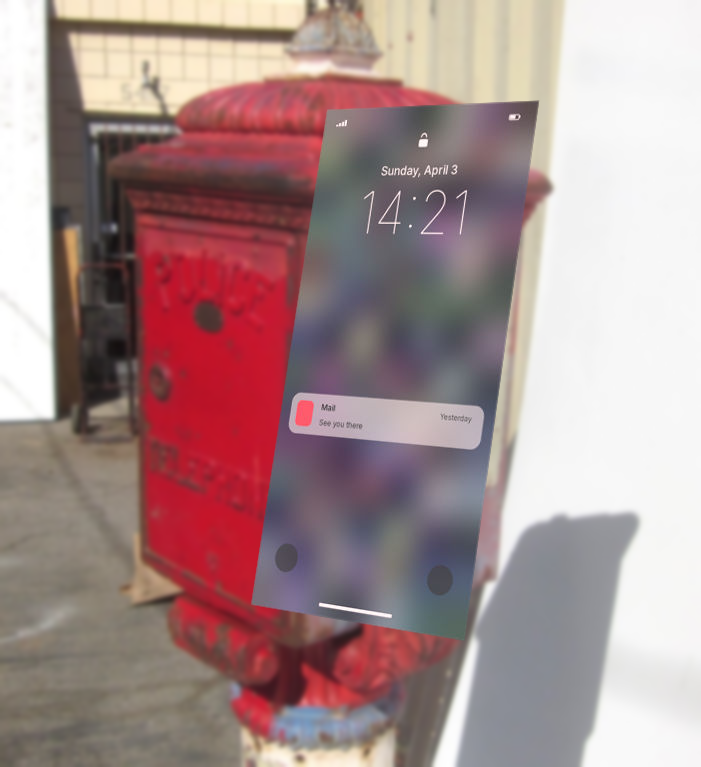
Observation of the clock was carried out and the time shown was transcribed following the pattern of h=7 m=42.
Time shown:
h=14 m=21
